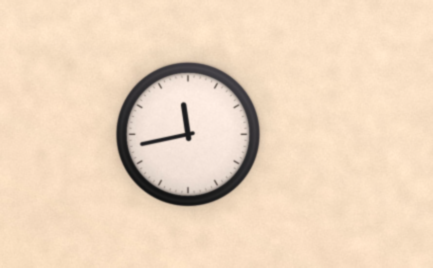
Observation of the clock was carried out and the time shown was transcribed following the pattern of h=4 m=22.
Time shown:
h=11 m=43
